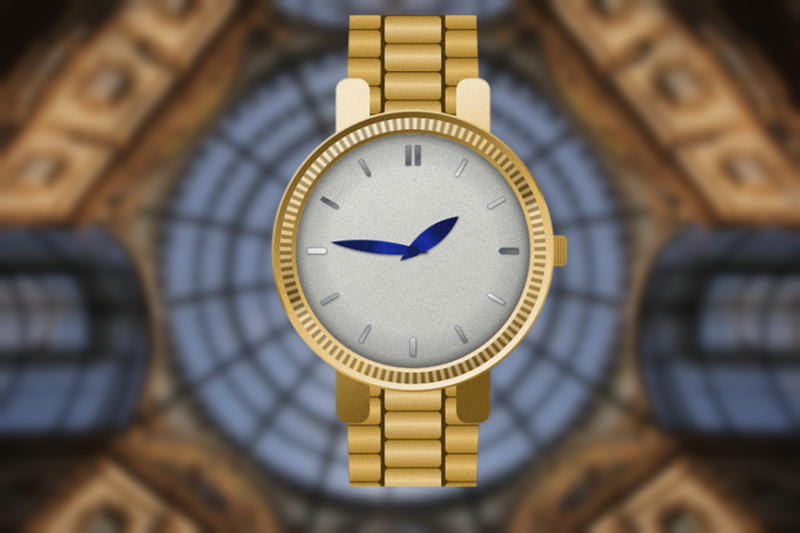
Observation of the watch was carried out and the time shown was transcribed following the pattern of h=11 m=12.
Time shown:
h=1 m=46
